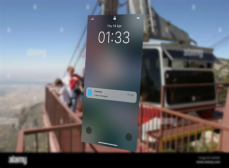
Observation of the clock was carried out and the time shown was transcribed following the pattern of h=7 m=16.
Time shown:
h=1 m=33
